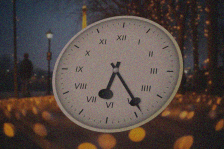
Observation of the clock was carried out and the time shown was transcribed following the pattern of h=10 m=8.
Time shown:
h=6 m=24
